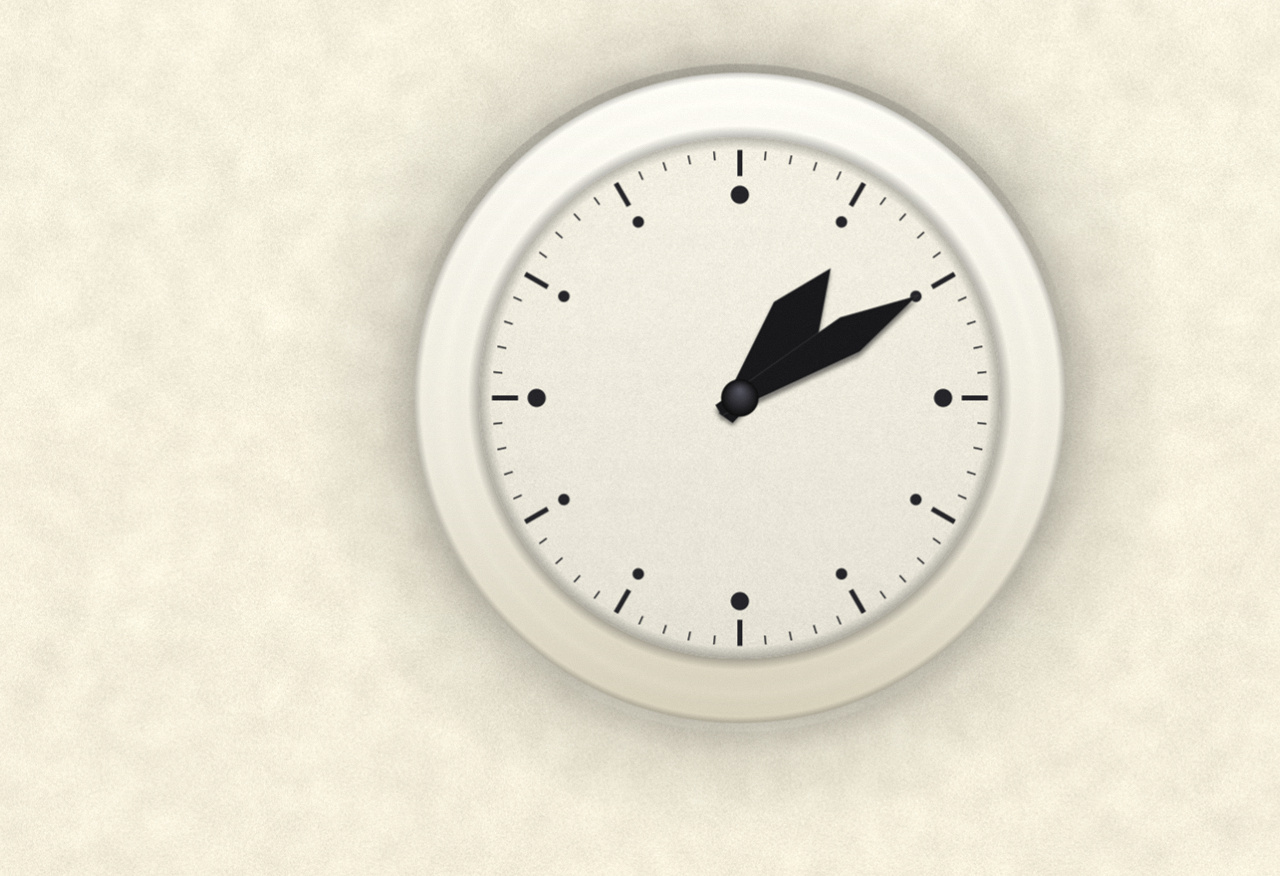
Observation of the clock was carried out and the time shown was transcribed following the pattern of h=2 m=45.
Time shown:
h=1 m=10
